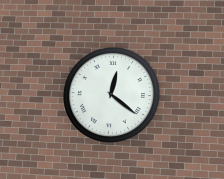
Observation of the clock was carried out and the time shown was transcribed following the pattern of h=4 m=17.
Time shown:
h=12 m=21
